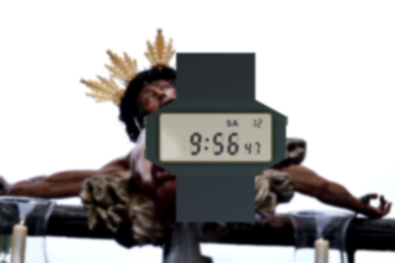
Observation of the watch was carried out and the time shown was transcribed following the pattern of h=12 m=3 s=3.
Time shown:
h=9 m=56 s=47
